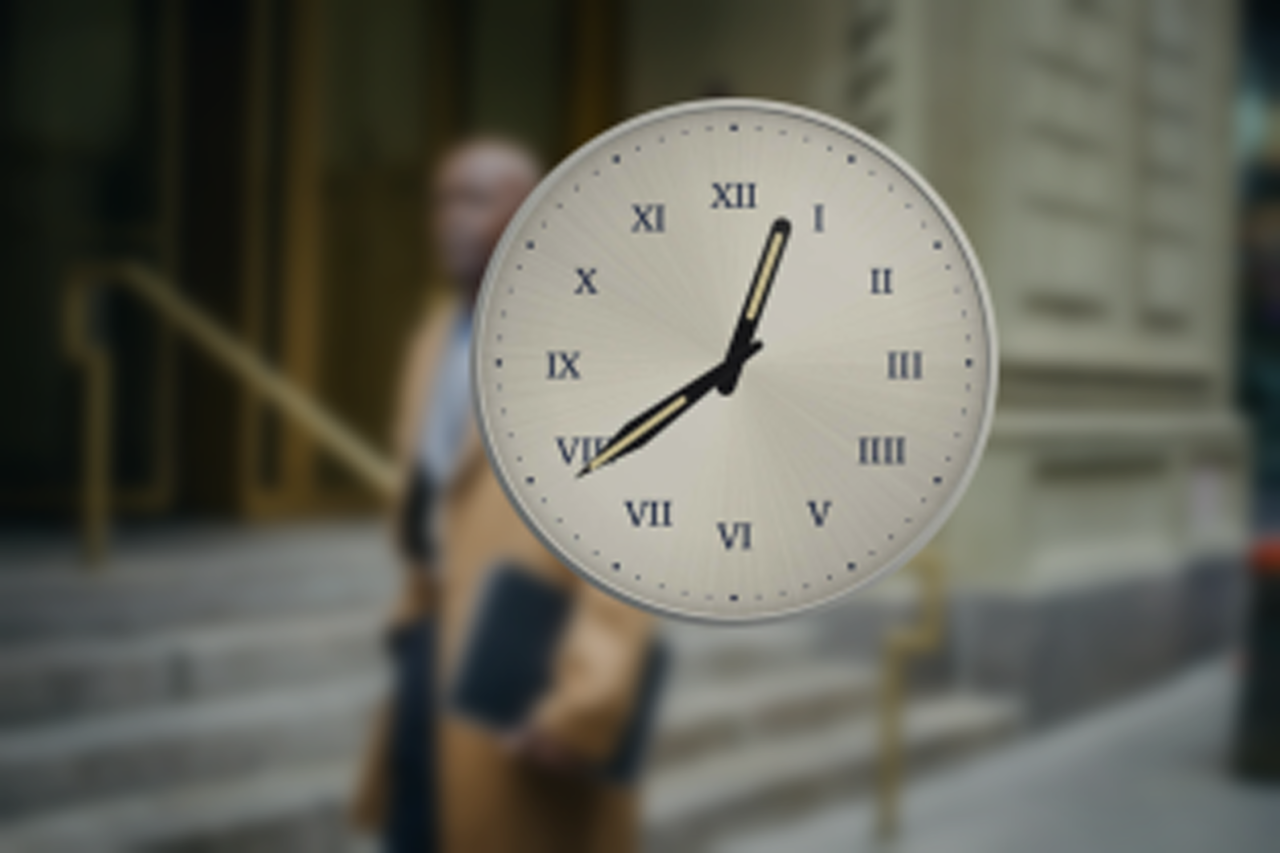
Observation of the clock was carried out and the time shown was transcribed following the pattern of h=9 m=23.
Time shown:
h=12 m=39
